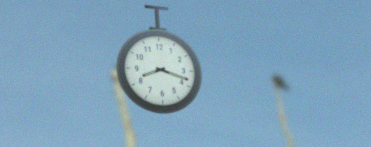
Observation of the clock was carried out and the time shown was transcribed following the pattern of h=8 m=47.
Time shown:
h=8 m=18
